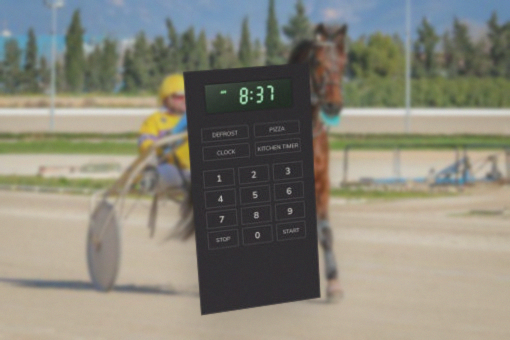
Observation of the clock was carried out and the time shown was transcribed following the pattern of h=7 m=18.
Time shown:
h=8 m=37
